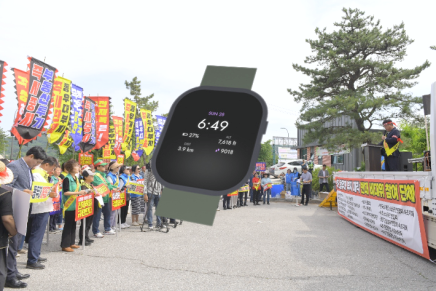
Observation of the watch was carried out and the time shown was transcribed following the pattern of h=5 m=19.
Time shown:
h=6 m=49
